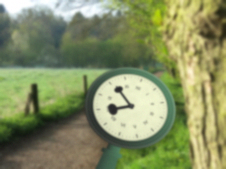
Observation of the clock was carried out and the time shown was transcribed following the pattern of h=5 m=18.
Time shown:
h=7 m=51
